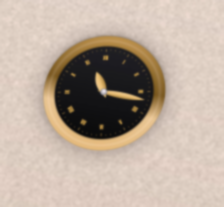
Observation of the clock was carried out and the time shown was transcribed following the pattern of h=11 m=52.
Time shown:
h=11 m=17
